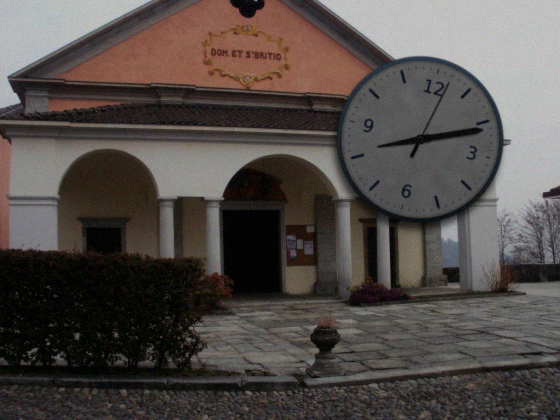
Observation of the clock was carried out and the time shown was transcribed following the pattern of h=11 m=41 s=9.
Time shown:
h=8 m=11 s=2
